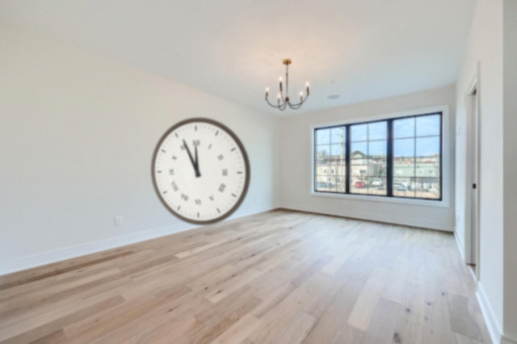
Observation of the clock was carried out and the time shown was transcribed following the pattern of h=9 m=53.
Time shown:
h=11 m=56
